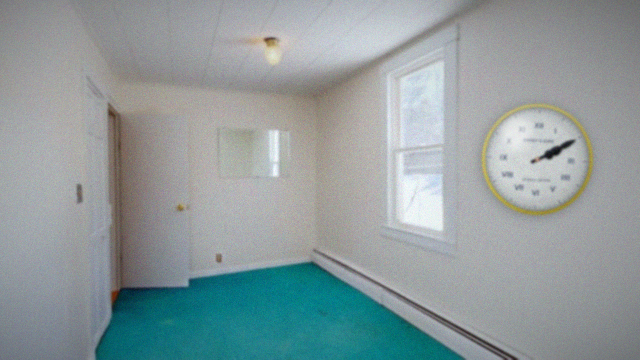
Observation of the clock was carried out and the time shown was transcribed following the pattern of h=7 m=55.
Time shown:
h=2 m=10
